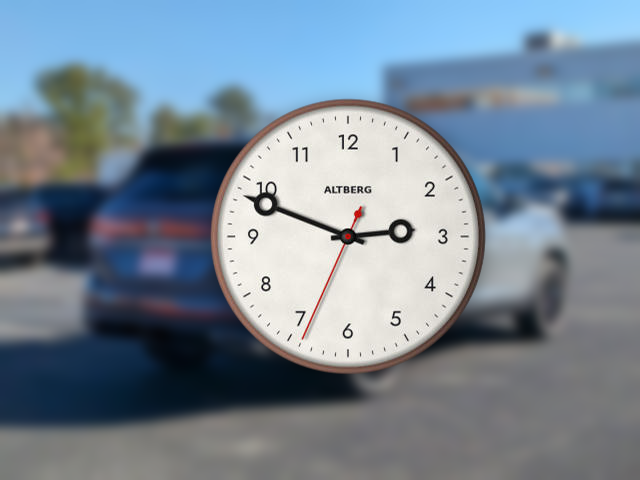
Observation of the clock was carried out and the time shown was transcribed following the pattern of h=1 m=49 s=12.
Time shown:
h=2 m=48 s=34
